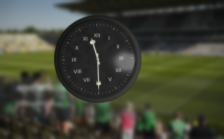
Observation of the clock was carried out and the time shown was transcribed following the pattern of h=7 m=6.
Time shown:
h=11 m=30
